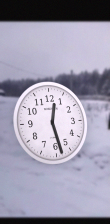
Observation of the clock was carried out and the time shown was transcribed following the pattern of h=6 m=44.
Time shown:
h=12 m=28
